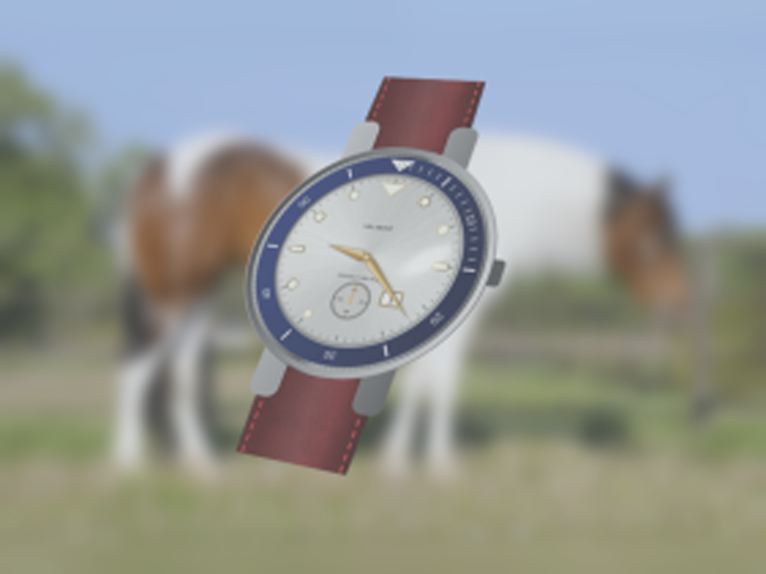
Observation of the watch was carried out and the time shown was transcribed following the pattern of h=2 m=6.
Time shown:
h=9 m=22
